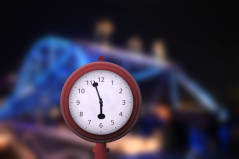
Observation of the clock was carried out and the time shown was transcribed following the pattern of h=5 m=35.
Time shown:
h=5 m=57
